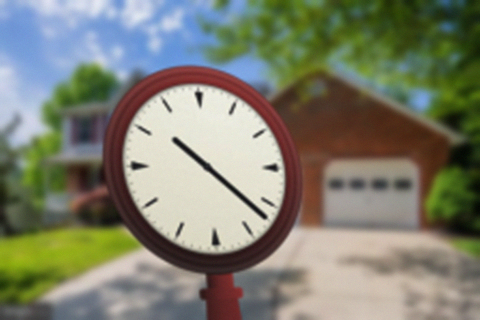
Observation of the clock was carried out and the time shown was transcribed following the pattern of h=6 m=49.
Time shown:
h=10 m=22
